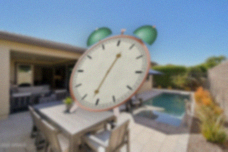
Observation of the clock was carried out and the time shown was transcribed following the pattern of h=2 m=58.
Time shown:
h=12 m=32
